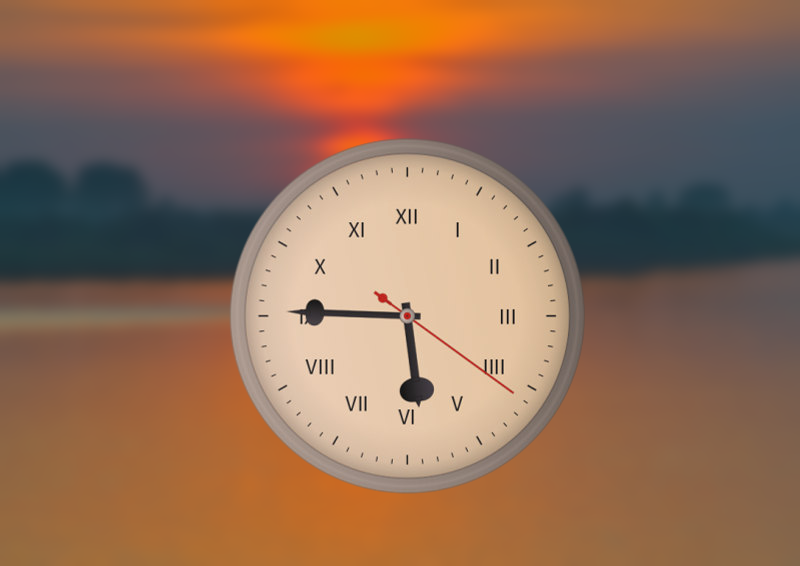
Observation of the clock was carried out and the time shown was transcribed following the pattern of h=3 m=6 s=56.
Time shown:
h=5 m=45 s=21
